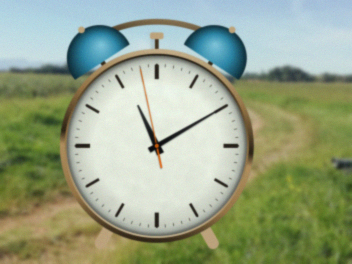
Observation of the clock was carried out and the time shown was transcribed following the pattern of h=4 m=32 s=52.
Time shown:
h=11 m=9 s=58
